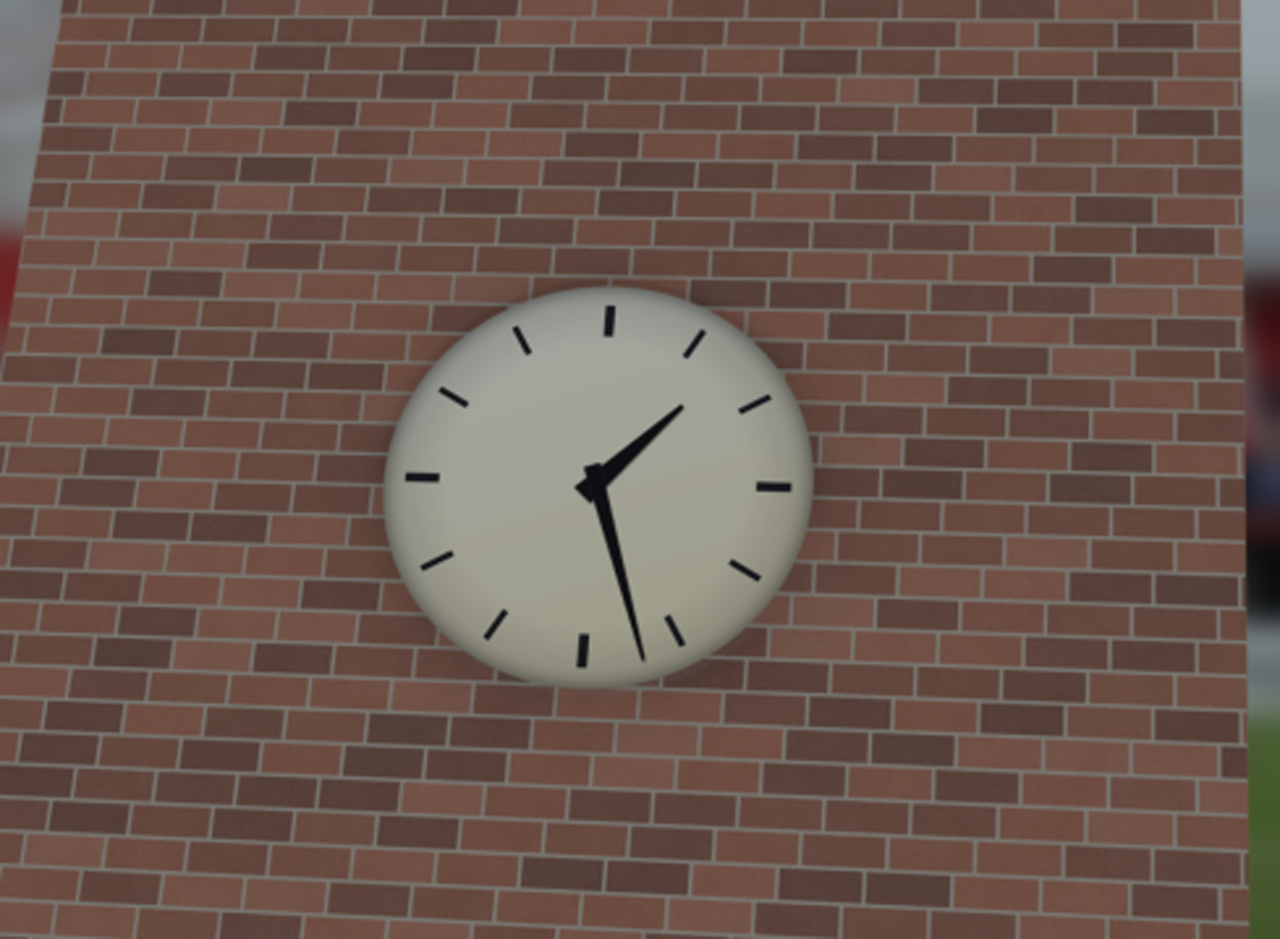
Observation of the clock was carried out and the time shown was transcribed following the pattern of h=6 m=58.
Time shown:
h=1 m=27
